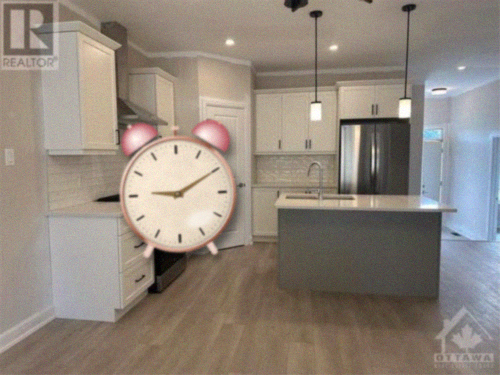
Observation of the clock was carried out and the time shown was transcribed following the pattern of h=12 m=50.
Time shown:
h=9 m=10
